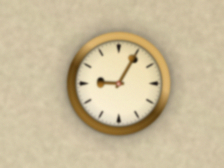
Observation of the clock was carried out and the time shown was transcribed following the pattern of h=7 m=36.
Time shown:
h=9 m=5
